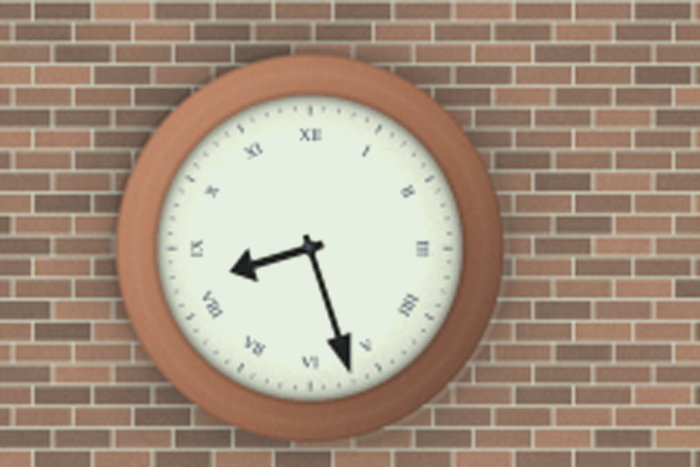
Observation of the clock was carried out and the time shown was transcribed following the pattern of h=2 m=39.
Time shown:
h=8 m=27
